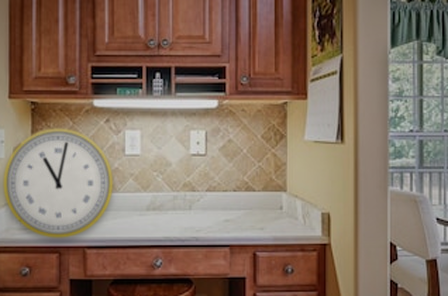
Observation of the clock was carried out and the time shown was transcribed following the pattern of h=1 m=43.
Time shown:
h=11 m=2
